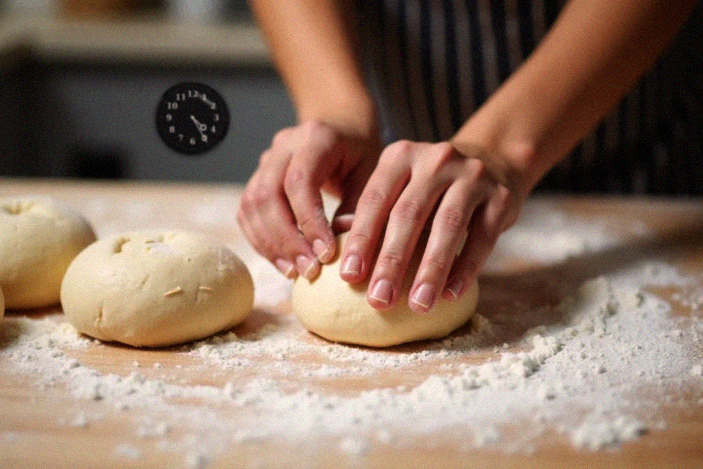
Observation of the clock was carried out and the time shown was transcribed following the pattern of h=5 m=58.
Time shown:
h=4 m=25
